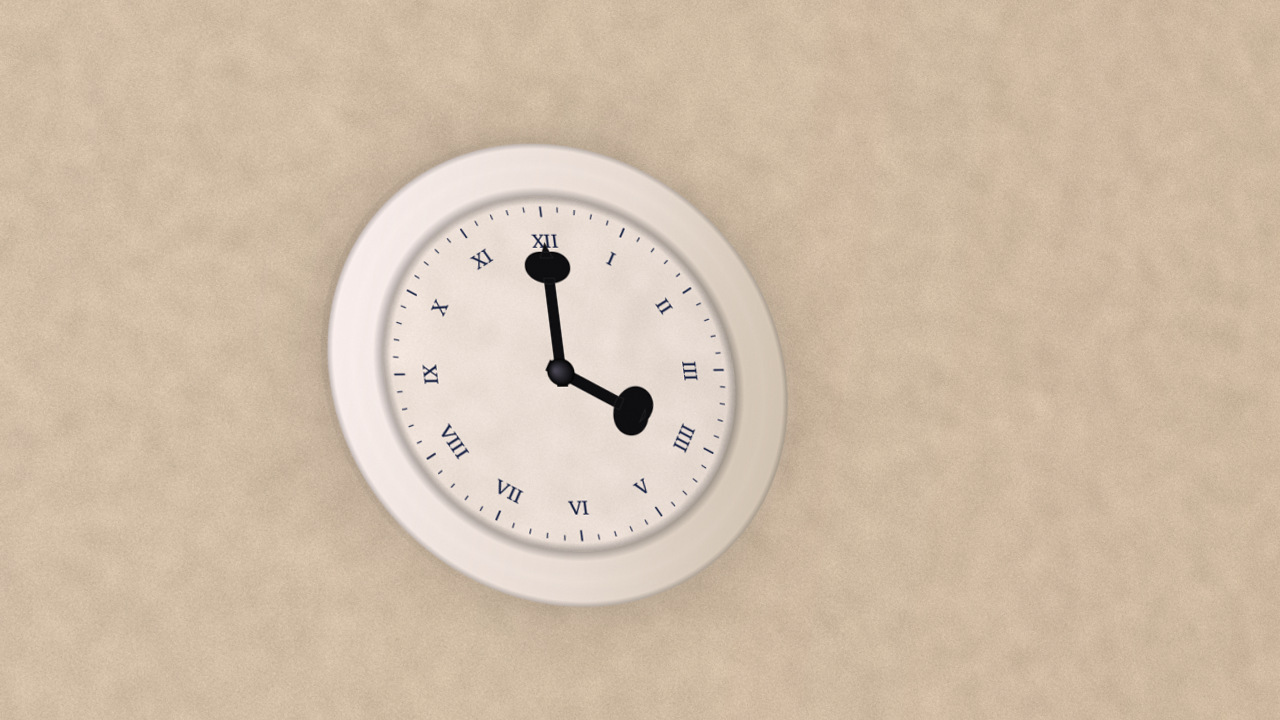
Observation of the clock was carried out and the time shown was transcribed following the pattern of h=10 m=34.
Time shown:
h=4 m=0
